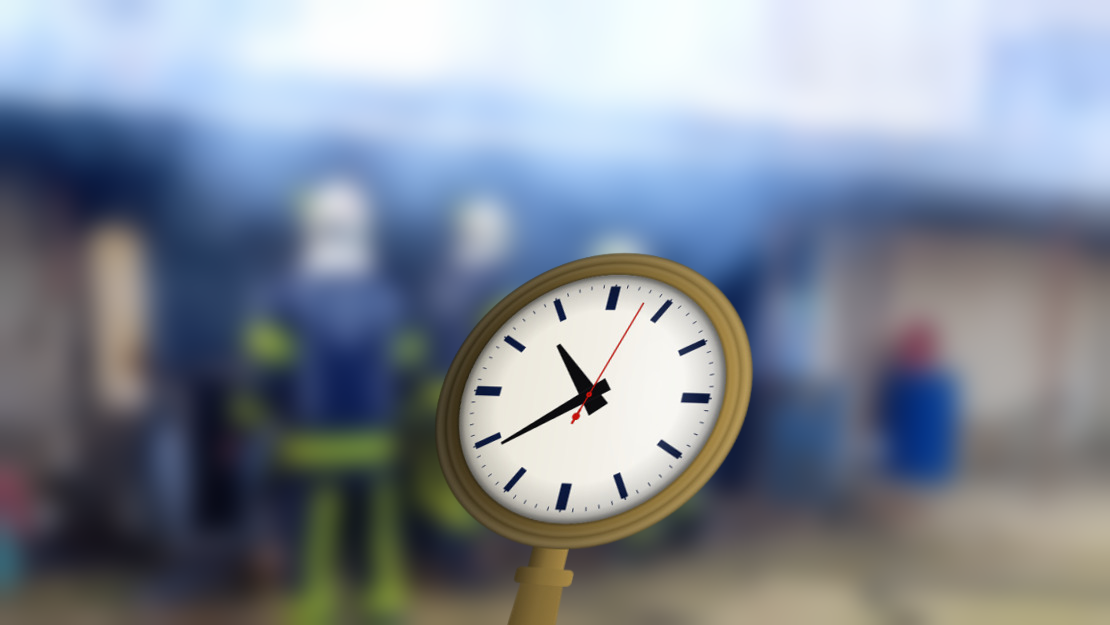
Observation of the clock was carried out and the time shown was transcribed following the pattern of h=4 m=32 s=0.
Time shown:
h=10 m=39 s=3
